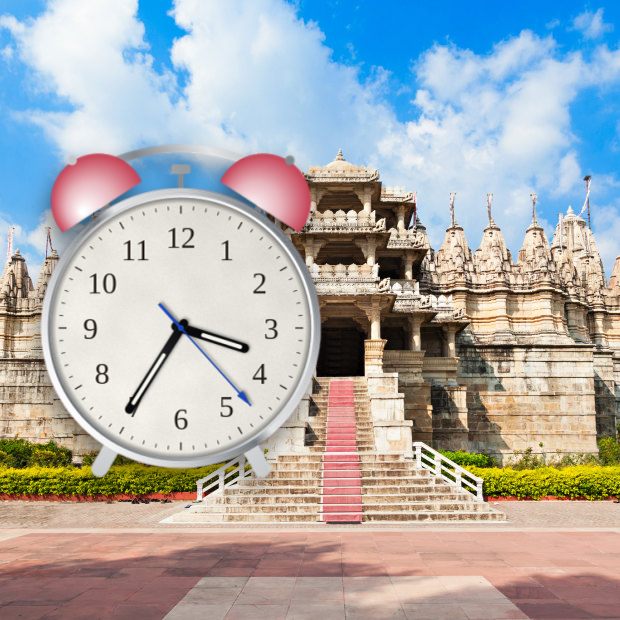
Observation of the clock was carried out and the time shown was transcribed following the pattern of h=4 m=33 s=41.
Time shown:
h=3 m=35 s=23
